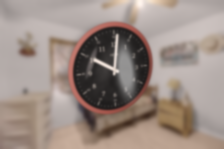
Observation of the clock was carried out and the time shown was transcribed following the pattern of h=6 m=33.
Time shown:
h=10 m=1
